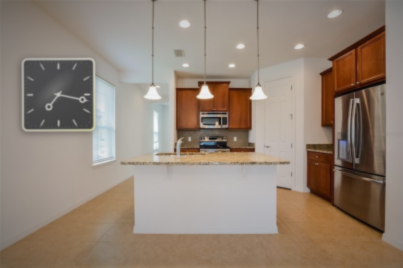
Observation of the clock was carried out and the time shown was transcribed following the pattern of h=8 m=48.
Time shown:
h=7 m=17
